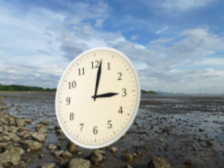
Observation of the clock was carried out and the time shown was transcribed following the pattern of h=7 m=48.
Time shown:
h=3 m=2
